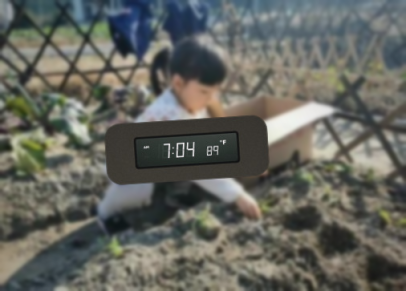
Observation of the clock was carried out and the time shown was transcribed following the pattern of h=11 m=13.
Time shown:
h=7 m=4
